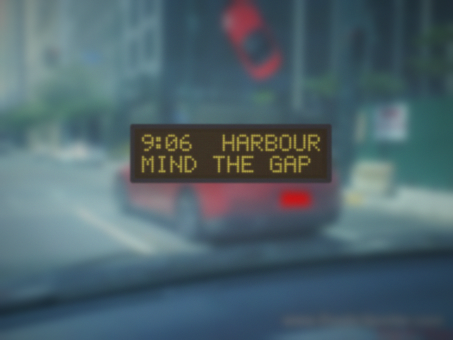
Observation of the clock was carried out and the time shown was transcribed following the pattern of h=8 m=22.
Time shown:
h=9 m=6
